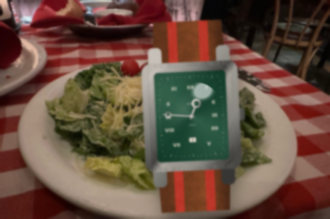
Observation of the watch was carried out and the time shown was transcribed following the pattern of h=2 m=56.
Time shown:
h=12 m=46
